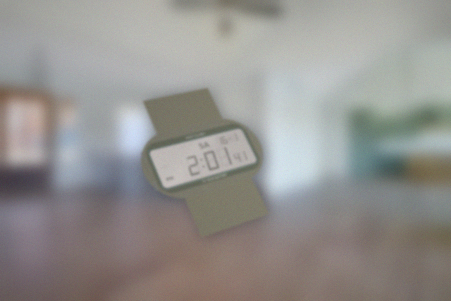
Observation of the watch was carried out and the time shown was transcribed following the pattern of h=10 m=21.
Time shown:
h=2 m=1
